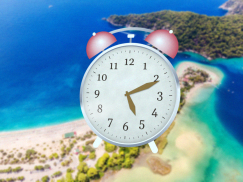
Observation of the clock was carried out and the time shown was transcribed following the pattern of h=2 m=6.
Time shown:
h=5 m=11
